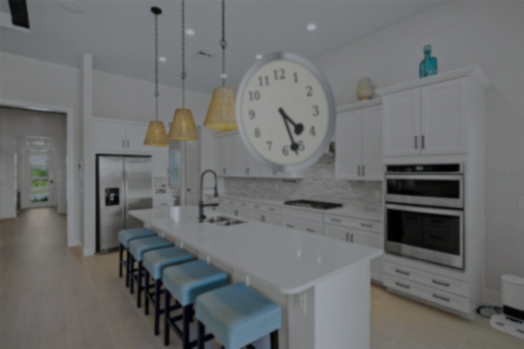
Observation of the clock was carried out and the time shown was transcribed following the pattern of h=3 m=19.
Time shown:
h=4 m=27
